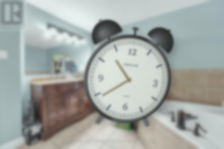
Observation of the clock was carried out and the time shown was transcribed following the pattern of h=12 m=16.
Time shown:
h=10 m=39
